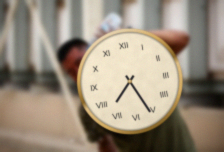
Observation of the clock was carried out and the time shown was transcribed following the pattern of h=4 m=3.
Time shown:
h=7 m=26
